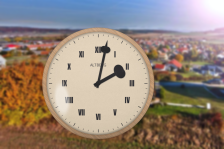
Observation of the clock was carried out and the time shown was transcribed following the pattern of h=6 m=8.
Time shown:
h=2 m=2
